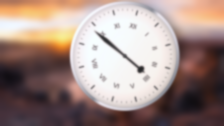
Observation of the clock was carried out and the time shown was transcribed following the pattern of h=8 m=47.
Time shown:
h=3 m=49
